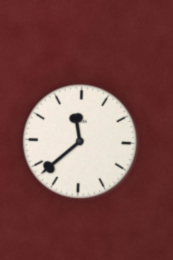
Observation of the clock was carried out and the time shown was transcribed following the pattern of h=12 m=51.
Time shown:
h=11 m=38
